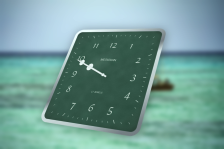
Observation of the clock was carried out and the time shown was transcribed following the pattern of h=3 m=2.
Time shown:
h=9 m=49
